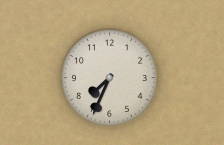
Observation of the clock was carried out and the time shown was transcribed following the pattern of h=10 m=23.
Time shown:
h=7 m=34
